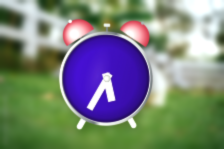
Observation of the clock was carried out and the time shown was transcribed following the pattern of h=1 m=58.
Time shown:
h=5 m=35
